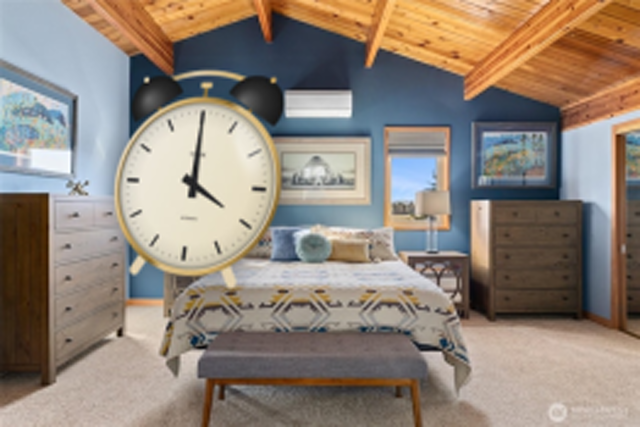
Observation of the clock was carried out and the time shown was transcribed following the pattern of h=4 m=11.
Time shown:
h=4 m=0
